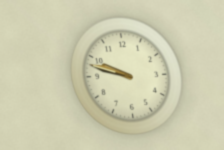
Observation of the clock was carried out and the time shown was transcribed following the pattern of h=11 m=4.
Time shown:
h=9 m=48
